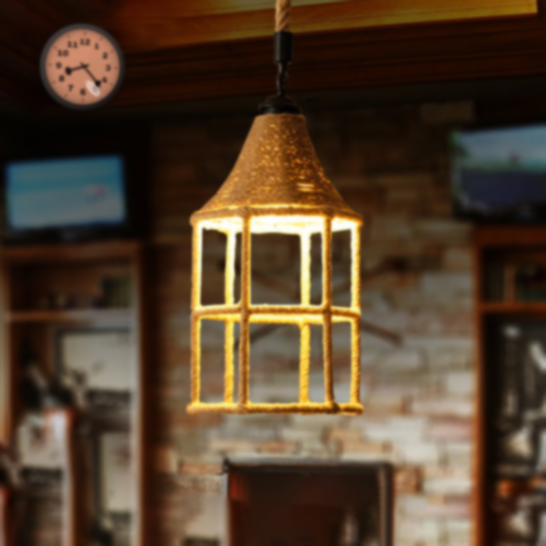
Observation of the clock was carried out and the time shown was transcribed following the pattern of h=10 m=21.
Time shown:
h=8 m=23
